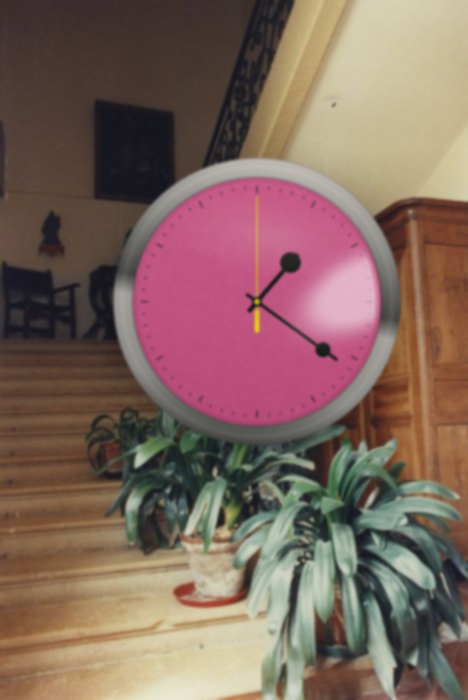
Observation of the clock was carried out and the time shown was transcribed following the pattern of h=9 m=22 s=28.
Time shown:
h=1 m=21 s=0
